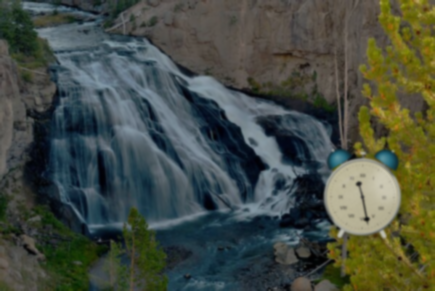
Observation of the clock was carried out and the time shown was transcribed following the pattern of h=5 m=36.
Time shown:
h=11 m=28
